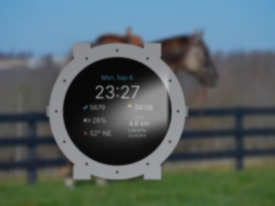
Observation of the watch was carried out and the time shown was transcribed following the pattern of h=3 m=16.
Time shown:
h=23 m=27
